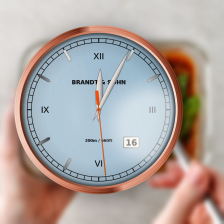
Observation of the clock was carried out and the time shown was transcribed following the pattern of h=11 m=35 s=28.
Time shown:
h=12 m=4 s=29
